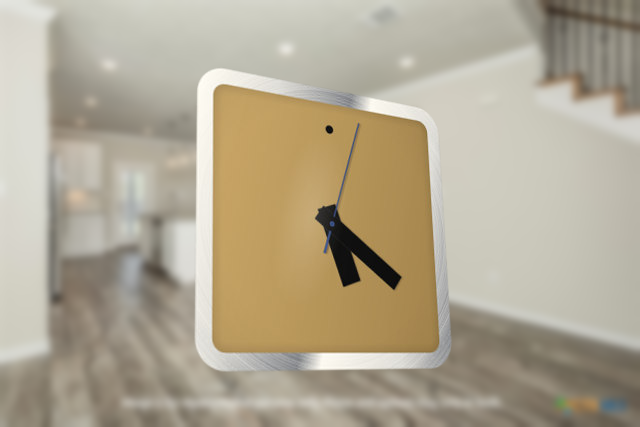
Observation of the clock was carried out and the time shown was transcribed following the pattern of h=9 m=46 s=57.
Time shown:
h=5 m=21 s=3
